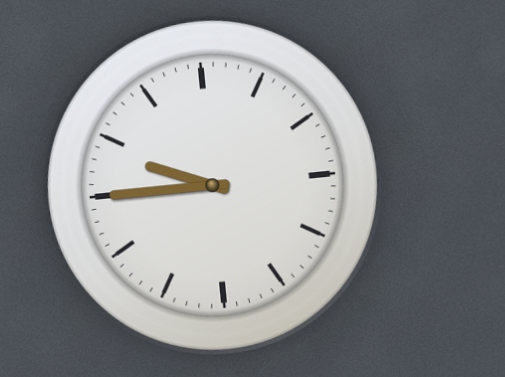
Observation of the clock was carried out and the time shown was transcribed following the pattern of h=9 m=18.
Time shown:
h=9 m=45
